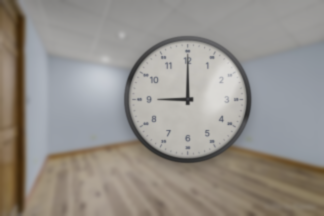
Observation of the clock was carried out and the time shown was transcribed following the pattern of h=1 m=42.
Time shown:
h=9 m=0
